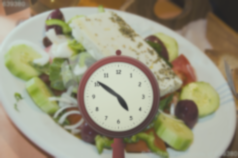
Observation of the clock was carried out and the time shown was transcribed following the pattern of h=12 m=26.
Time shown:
h=4 m=51
